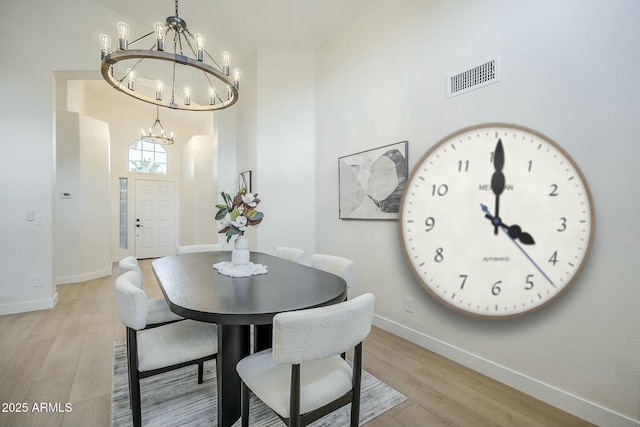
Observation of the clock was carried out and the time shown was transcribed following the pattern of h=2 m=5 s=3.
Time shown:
h=4 m=0 s=23
